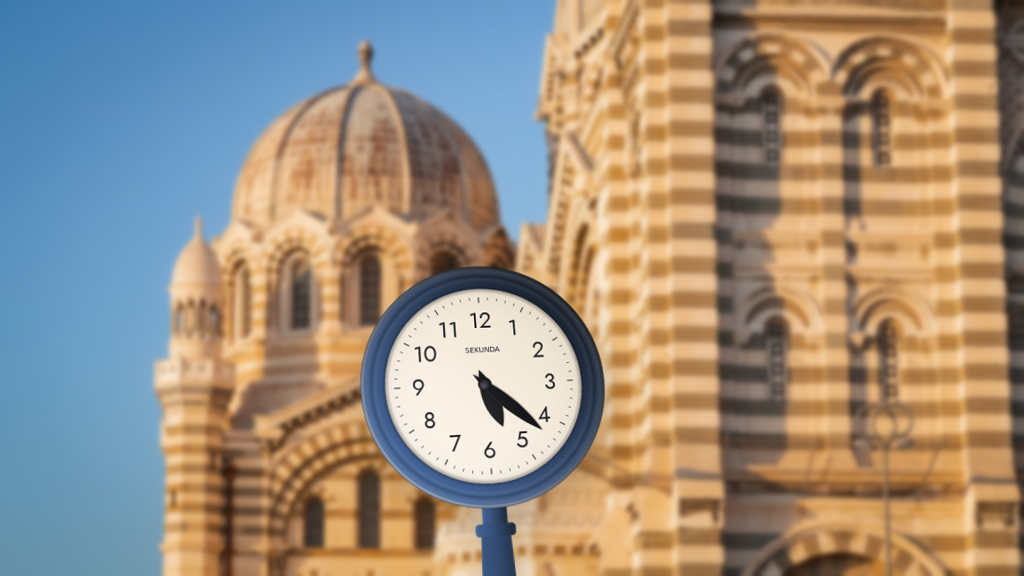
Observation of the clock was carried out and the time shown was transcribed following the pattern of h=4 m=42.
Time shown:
h=5 m=22
